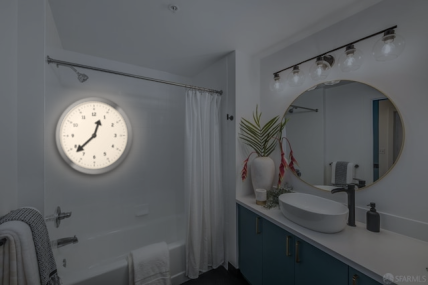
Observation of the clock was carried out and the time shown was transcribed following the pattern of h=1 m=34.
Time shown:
h=12 m=38
